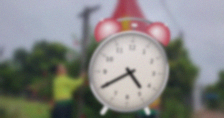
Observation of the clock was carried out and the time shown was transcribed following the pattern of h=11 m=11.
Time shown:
h=4 m=40
